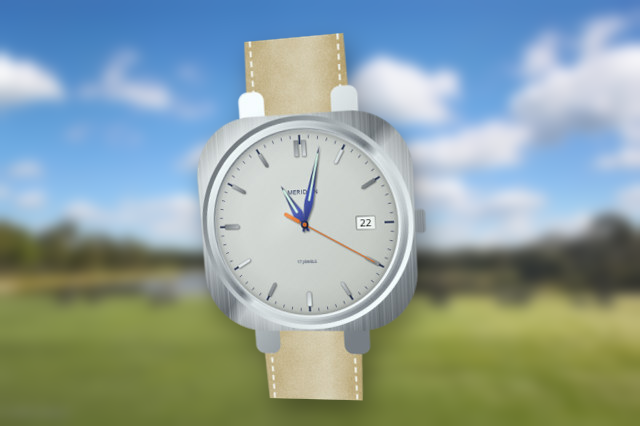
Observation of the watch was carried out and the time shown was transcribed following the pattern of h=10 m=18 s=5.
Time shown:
h=11 m=2 s=20
